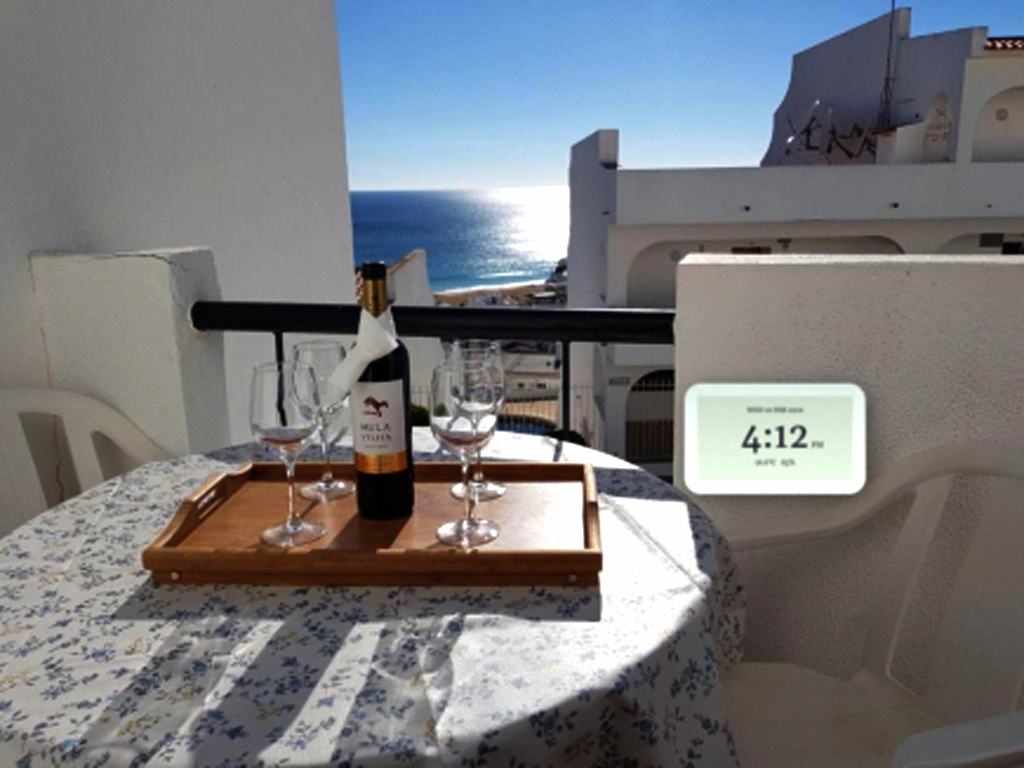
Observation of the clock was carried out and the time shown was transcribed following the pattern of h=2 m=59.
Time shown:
h=4 m=12
